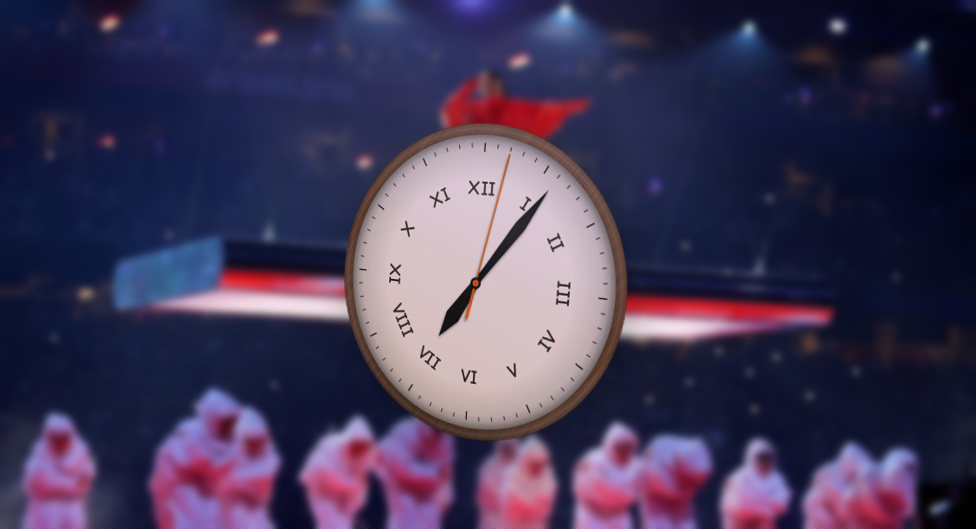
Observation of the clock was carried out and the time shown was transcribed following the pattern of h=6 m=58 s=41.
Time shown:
h=7 m=6 s=2
